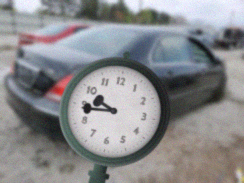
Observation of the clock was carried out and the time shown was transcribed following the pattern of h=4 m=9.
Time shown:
h=9 m=44
